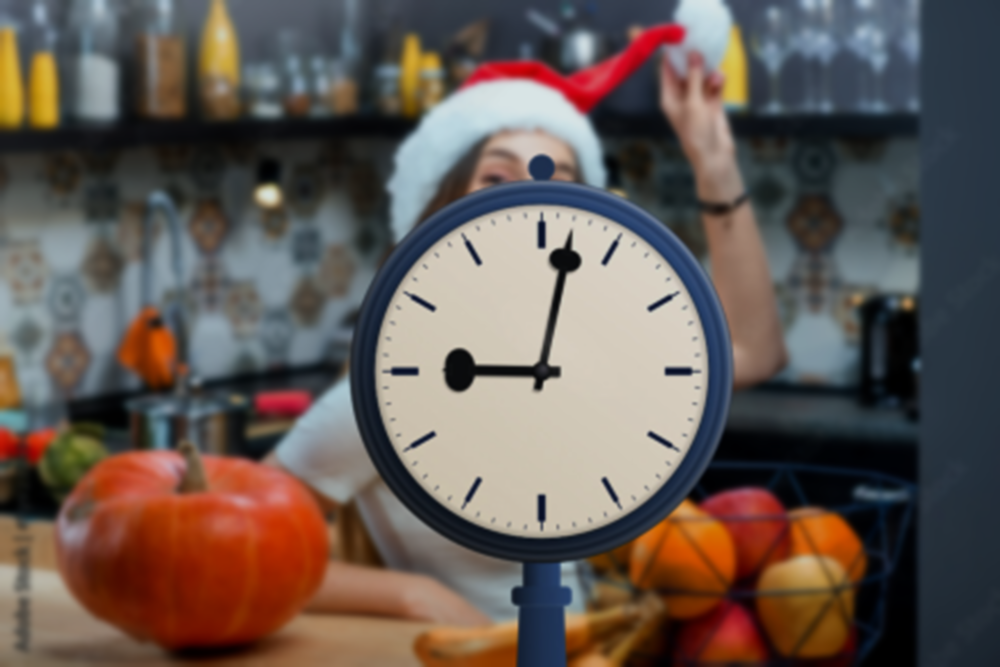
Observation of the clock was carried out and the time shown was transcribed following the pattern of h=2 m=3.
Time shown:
h=9 m=2
